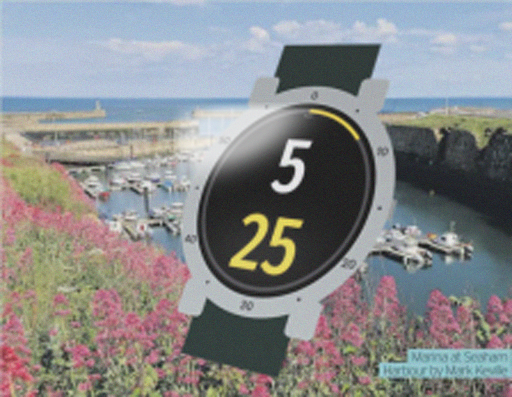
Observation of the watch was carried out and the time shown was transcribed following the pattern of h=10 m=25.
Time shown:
h=5 m=25
